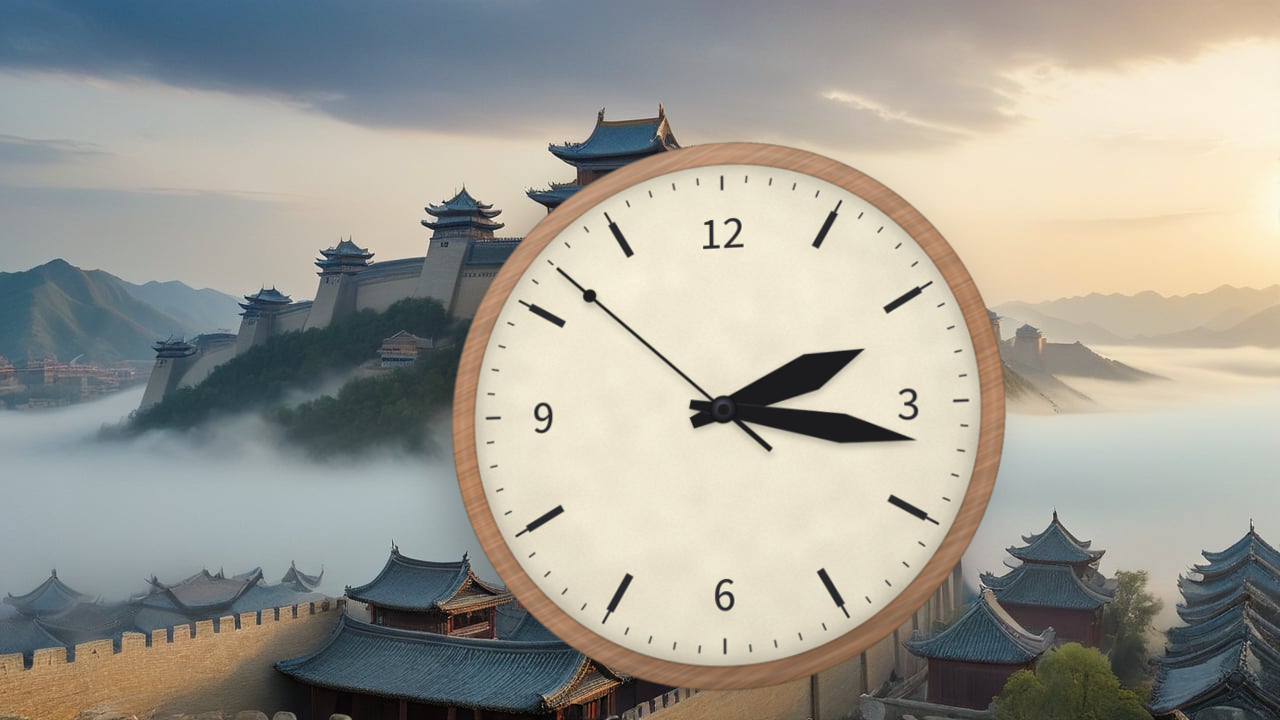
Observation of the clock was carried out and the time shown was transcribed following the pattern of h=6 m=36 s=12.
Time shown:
h=2 m=16 s=52
